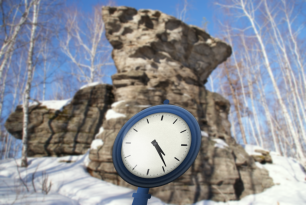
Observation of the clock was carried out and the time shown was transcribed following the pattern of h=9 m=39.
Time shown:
h=4 m=24
